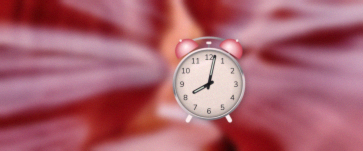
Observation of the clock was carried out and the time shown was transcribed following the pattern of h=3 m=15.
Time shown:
h=8 m=2
